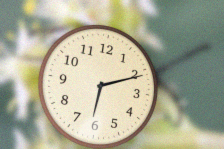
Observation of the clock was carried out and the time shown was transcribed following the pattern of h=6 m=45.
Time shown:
h=6 m=11
